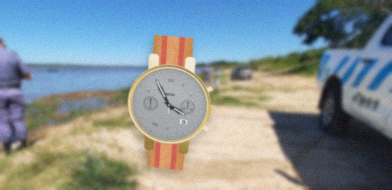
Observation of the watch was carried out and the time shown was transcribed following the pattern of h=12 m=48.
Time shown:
h=3 m=55
